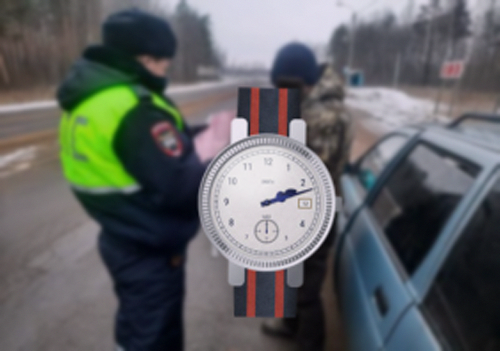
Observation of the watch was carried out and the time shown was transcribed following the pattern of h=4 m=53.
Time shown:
h=2 m=12
